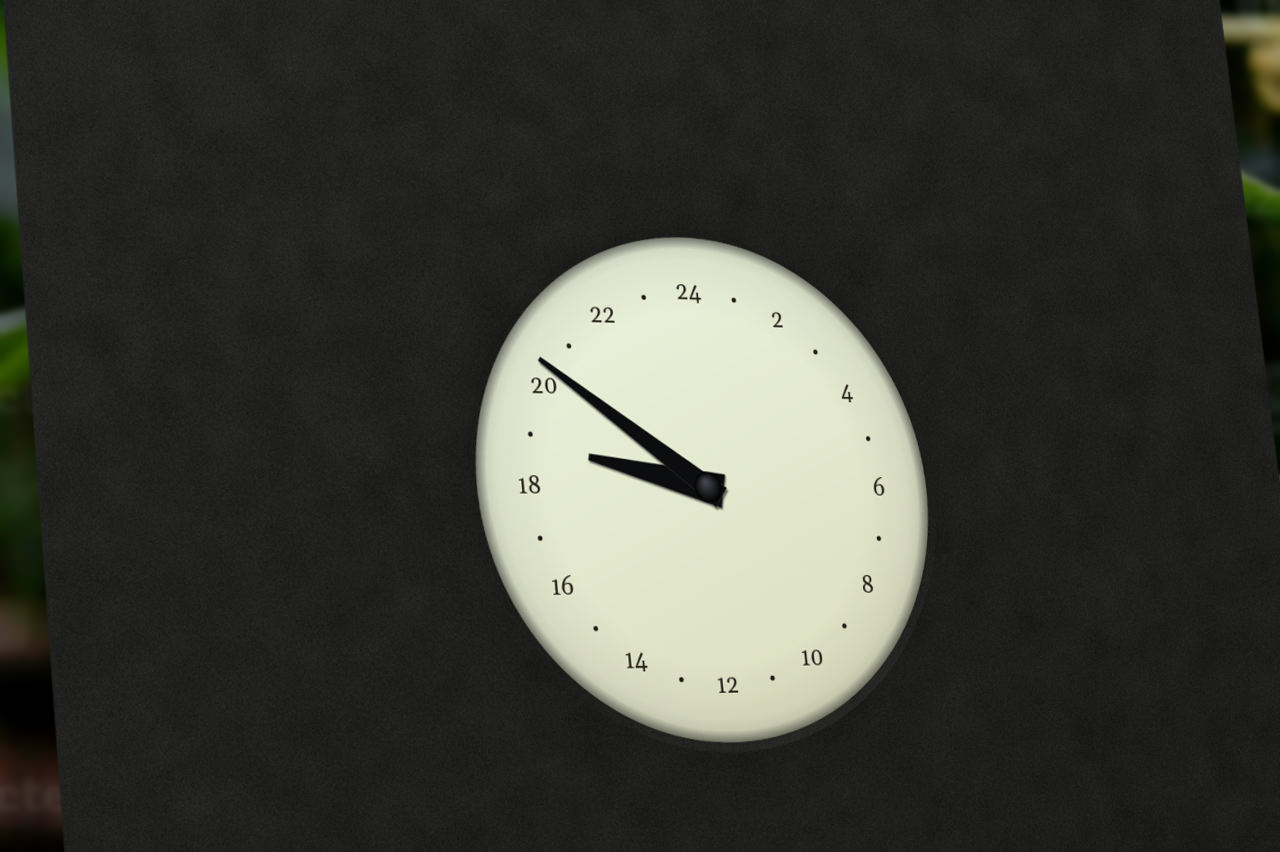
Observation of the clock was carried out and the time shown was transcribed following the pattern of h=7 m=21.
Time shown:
h=18 m=51
